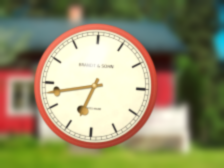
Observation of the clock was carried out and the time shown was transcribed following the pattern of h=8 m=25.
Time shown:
h=6 m=43
